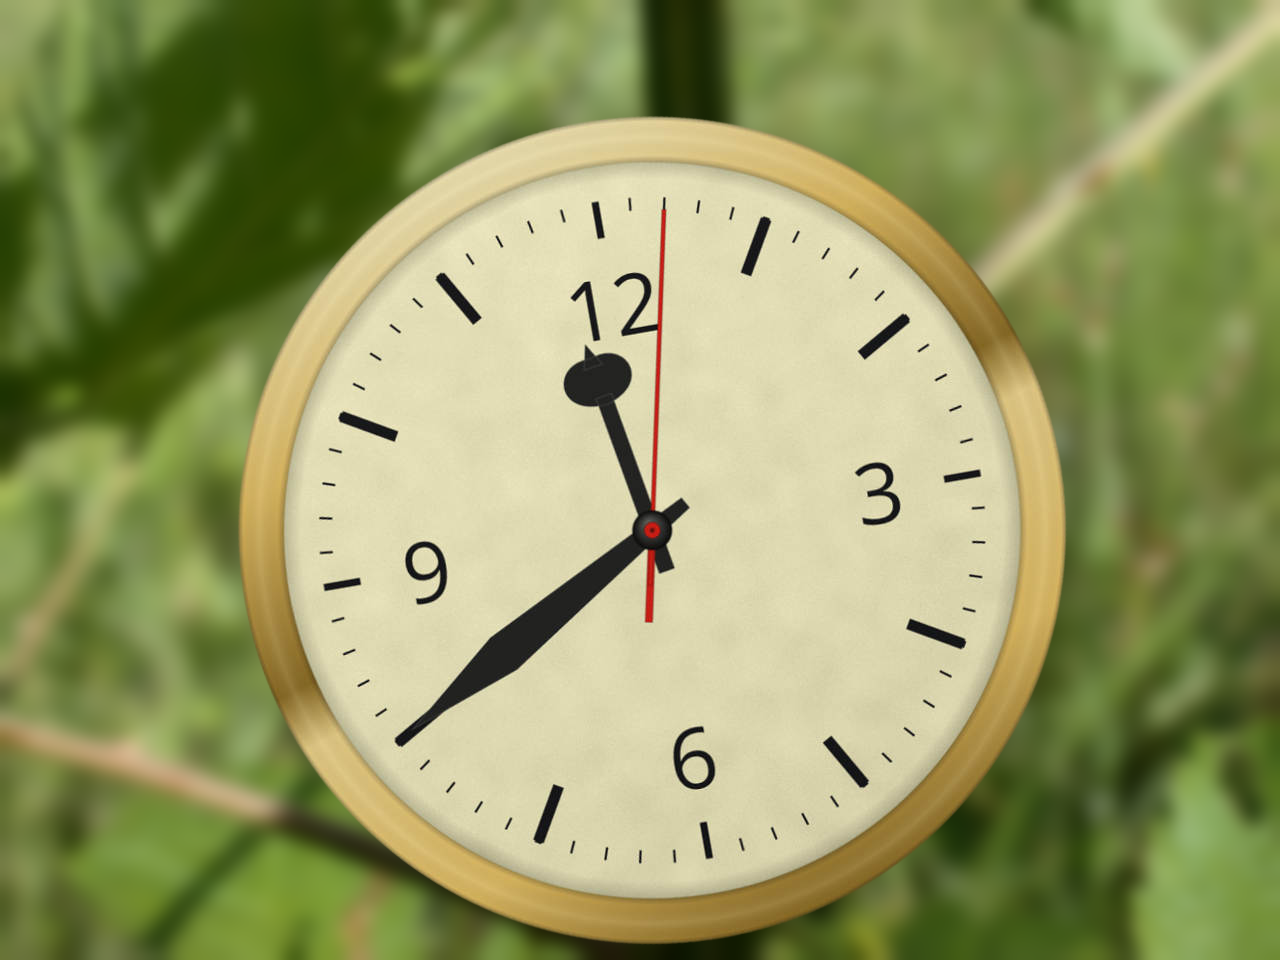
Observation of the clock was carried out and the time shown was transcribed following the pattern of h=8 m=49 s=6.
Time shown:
h=11 m=40 s=2
